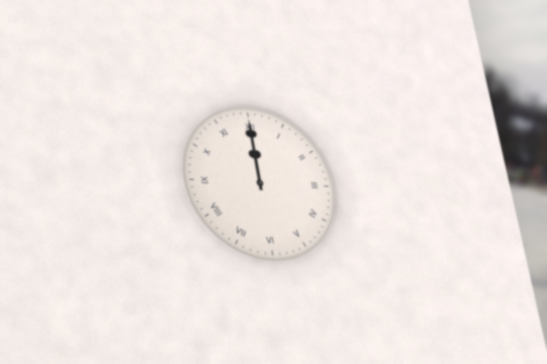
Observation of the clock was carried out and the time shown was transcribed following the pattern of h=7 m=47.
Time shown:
h=12 m=0
